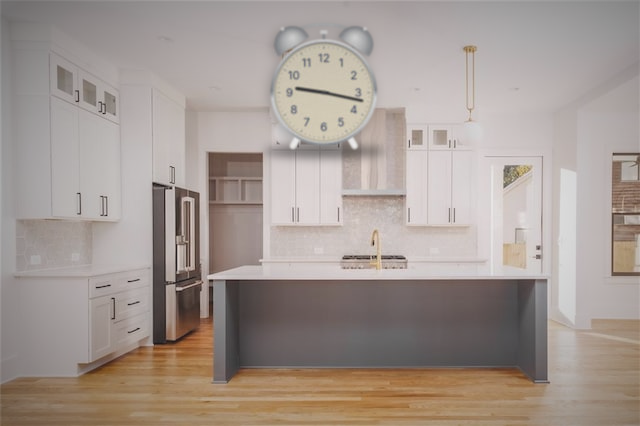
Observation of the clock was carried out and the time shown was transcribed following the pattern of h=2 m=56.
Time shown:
h=9 m=17
